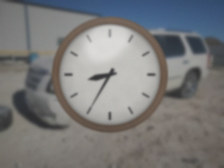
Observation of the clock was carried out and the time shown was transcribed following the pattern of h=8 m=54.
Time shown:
h=8 m=35
